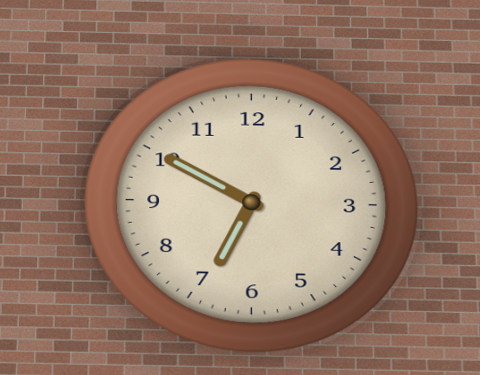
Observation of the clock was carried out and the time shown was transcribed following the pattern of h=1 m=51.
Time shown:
h=6 m=50
